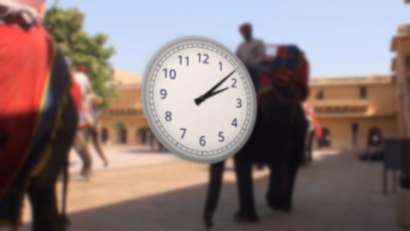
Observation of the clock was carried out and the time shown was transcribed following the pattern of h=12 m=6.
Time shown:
h=2 m=8
